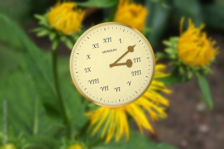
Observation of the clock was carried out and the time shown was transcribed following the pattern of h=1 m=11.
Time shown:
h=3 m=10
